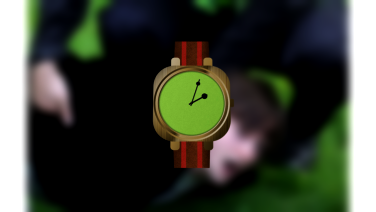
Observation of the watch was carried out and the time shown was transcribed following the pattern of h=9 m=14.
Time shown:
h=2 m=3
